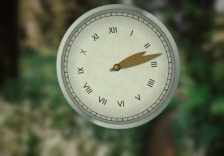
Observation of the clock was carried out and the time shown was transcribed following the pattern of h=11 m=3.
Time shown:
h=2 m=13
